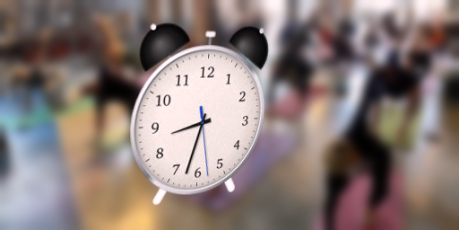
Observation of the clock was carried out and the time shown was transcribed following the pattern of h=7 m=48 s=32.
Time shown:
h=8 m=32 s=28
